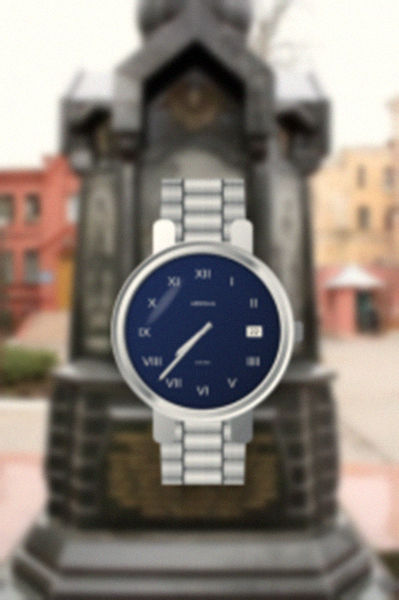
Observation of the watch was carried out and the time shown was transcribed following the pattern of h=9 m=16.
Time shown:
h=7 m=37
